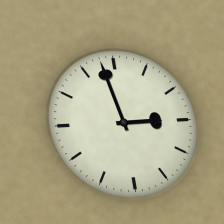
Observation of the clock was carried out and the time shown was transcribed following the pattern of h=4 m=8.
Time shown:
h=2 m=58
